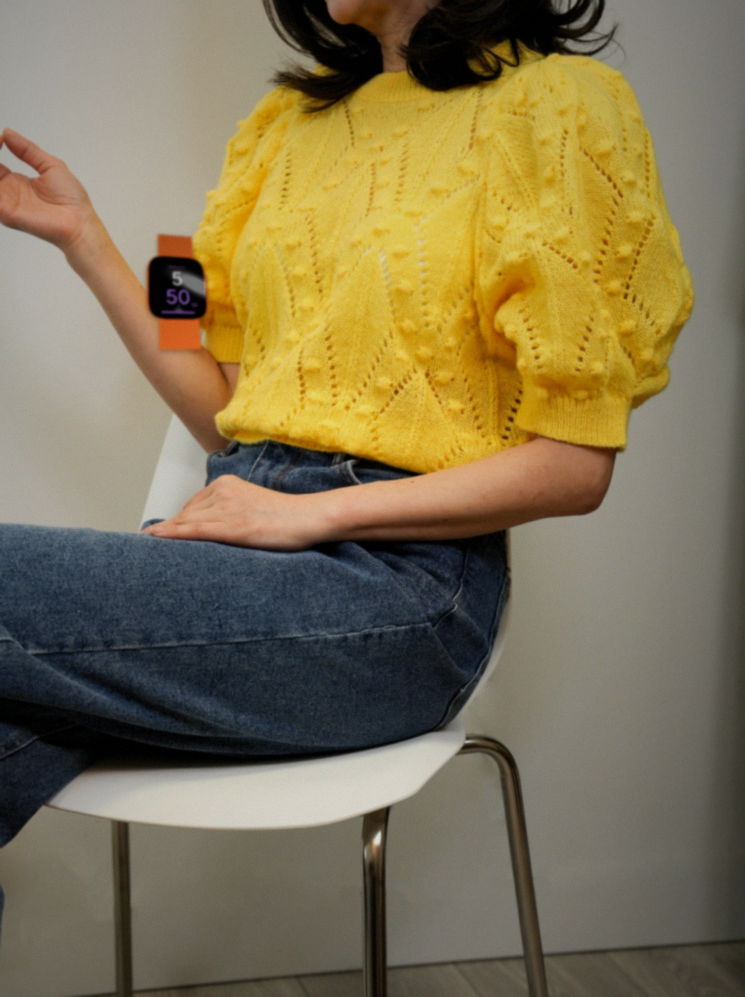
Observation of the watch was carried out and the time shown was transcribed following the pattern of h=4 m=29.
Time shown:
h=5 m=50
